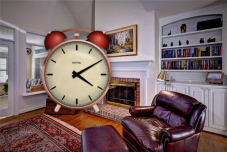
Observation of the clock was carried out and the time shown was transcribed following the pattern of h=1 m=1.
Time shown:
h=4 m=10
